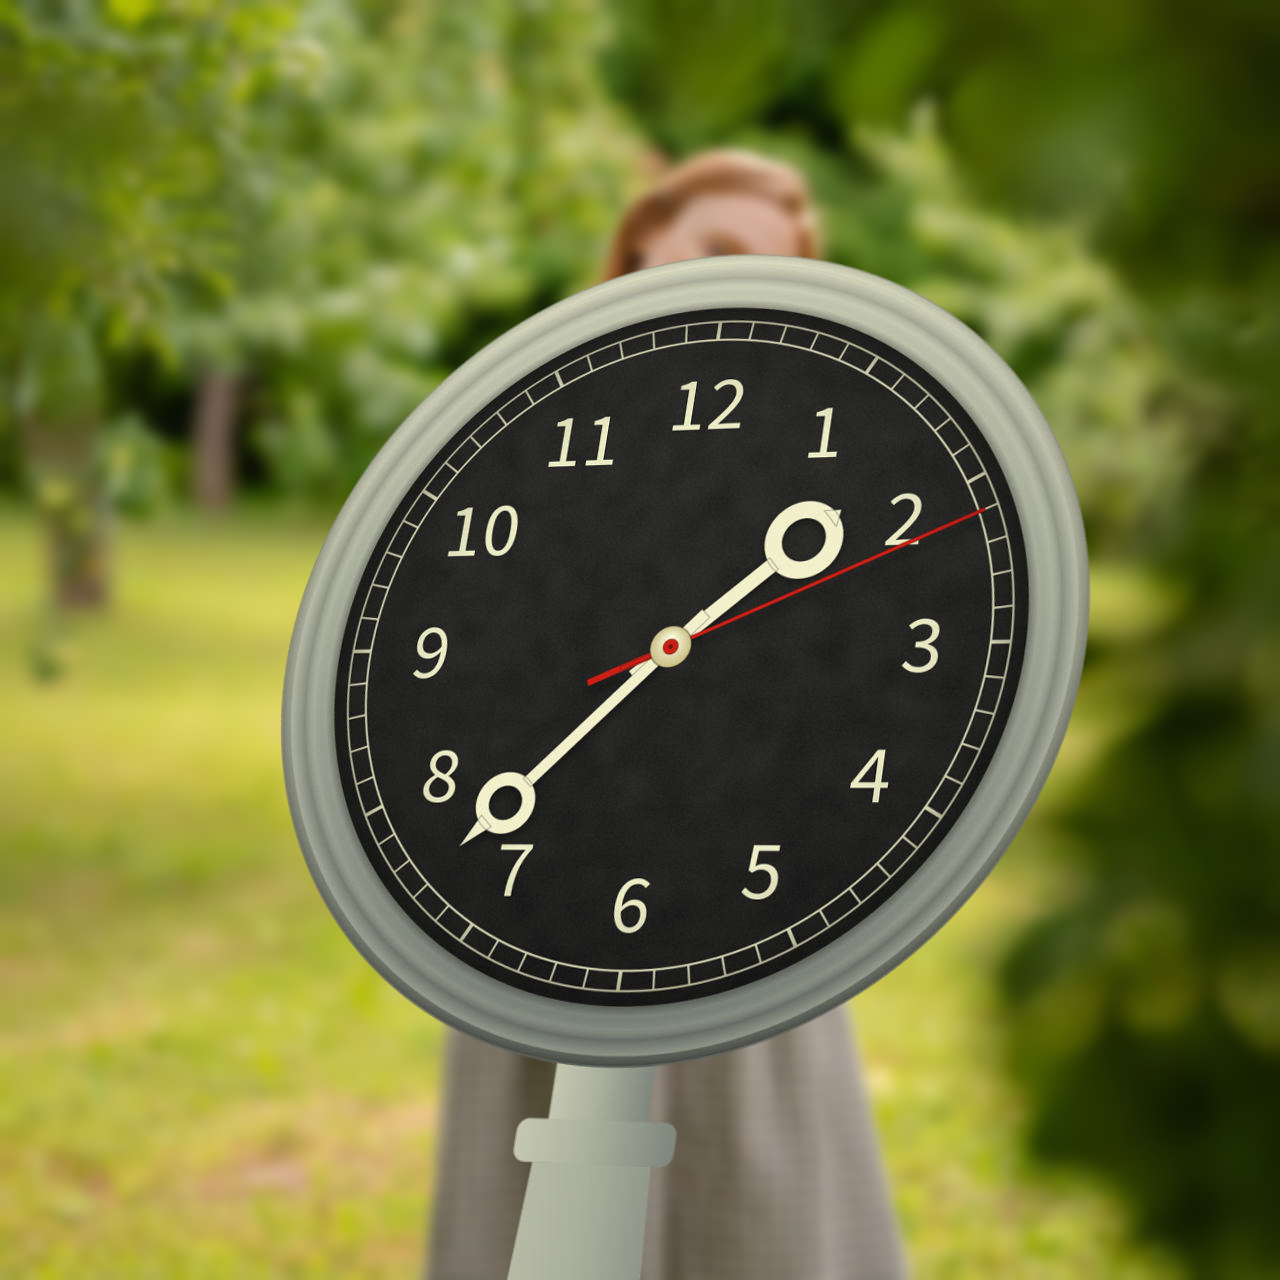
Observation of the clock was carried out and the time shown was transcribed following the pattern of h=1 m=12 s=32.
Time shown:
h=1 m=37 s=11
